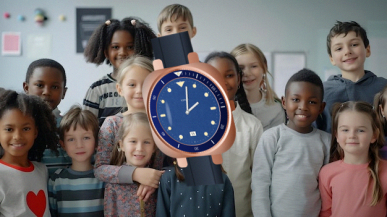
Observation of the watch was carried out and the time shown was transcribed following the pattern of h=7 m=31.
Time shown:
h=2 m=2
